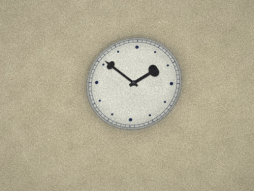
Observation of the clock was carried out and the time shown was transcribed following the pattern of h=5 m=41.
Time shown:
h=1 m=51
